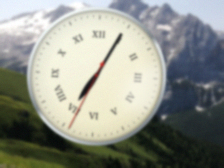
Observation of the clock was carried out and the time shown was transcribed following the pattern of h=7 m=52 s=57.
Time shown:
h=7 m=4 s=34
